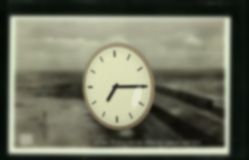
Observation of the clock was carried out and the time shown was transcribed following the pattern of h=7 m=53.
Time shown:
h=7 m=15
